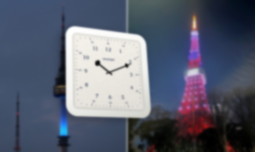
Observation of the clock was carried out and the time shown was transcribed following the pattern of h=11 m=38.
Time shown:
h=10 m=11
